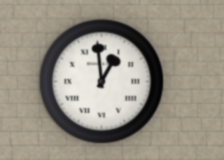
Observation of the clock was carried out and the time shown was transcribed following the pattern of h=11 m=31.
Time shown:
h=12 m=59
